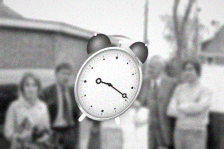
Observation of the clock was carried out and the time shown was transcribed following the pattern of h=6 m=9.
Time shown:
h=9 m=19
